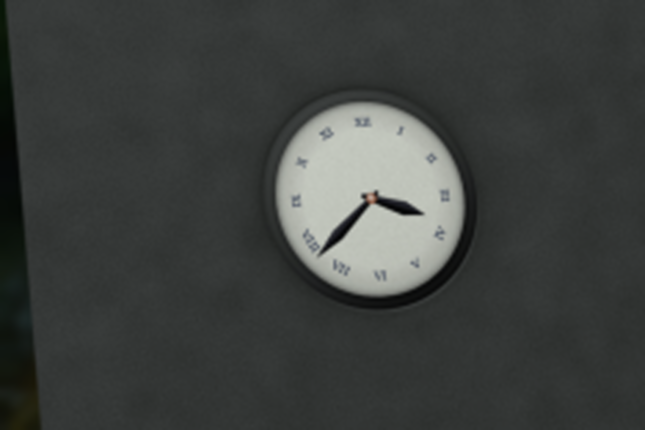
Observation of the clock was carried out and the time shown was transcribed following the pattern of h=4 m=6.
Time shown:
h=3 m=38
